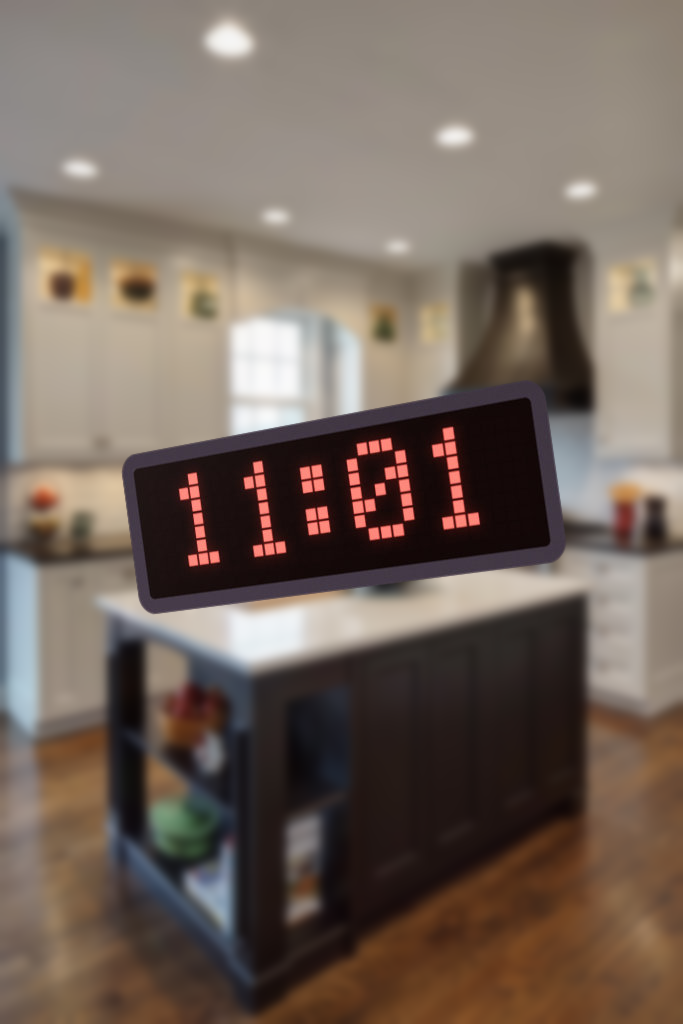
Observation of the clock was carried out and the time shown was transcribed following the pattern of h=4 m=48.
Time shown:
h=11 m=1
